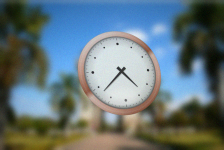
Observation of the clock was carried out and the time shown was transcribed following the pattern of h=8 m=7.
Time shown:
h=4 m=38
